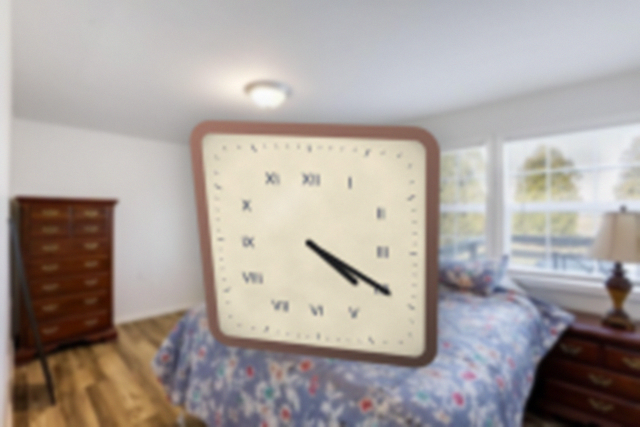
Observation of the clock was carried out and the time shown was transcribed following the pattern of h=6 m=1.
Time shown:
h=4 m=20
